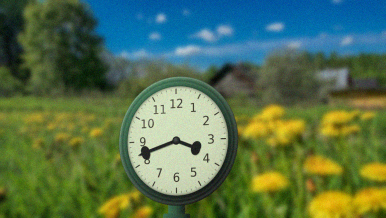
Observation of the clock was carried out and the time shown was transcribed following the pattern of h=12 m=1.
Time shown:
h=3 m=42
